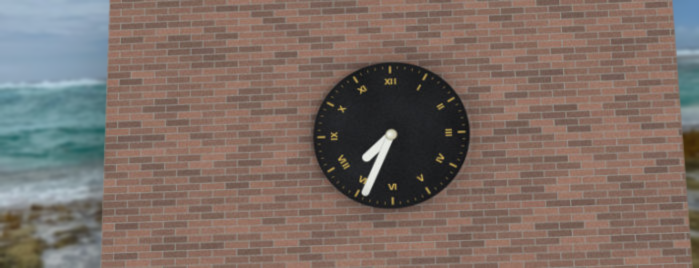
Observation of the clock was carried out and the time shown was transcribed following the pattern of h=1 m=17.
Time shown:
h=7 m=34
